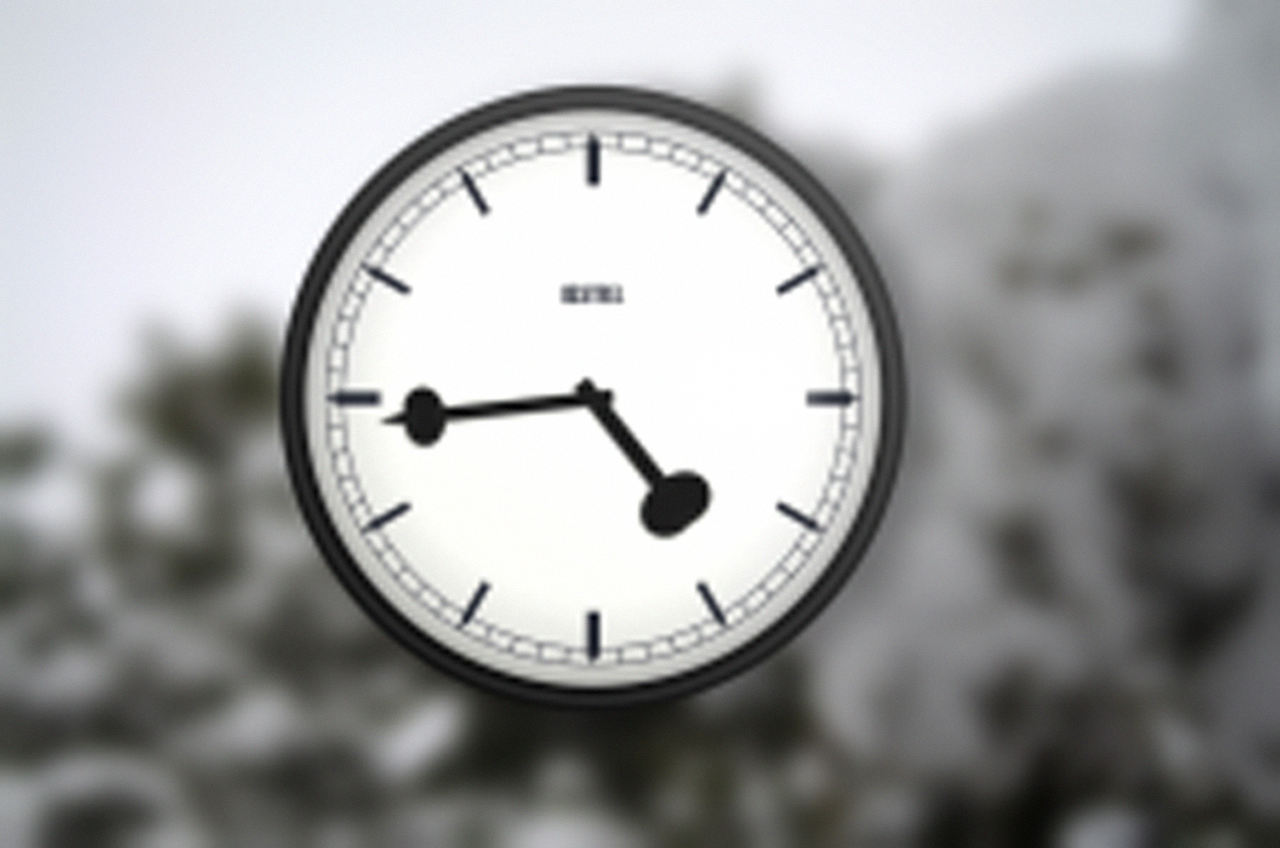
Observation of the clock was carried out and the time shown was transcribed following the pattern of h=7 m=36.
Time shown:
h=4 m=44
